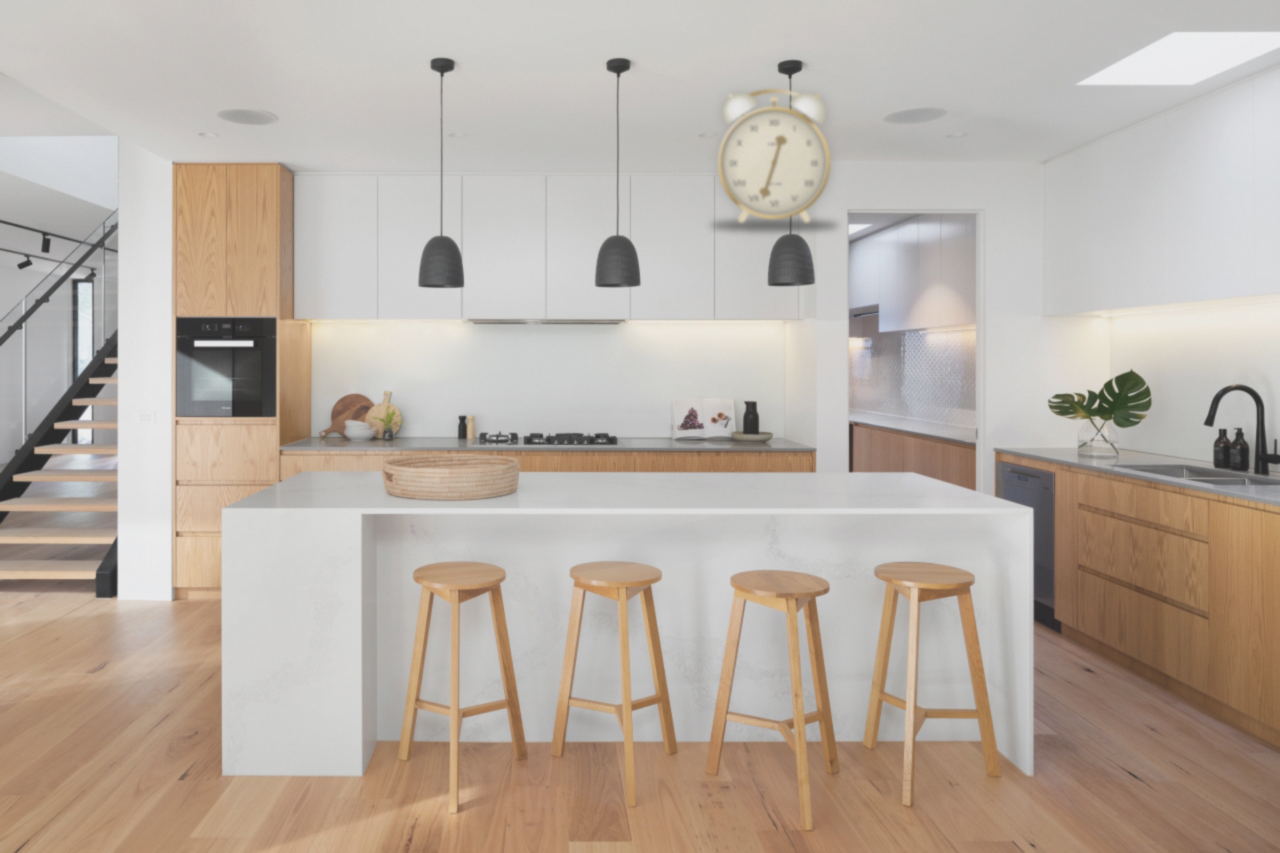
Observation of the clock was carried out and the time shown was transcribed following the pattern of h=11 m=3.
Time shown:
h=12 m=33
